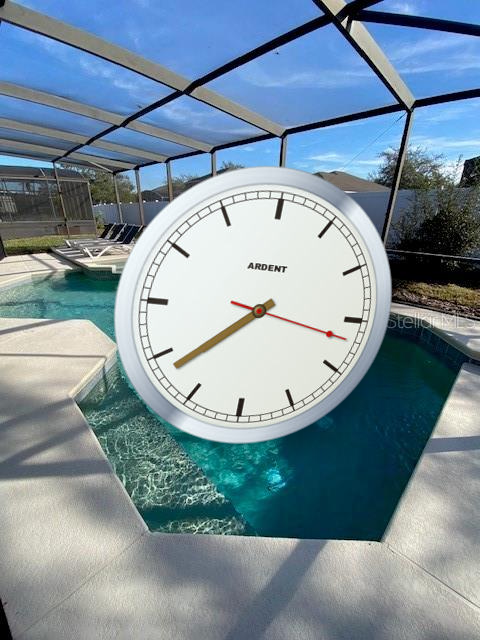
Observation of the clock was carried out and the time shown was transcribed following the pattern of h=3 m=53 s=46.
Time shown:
h=7 m=38 s=17
